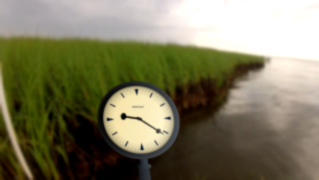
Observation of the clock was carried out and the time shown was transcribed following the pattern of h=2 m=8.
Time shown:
h=9 m=21
